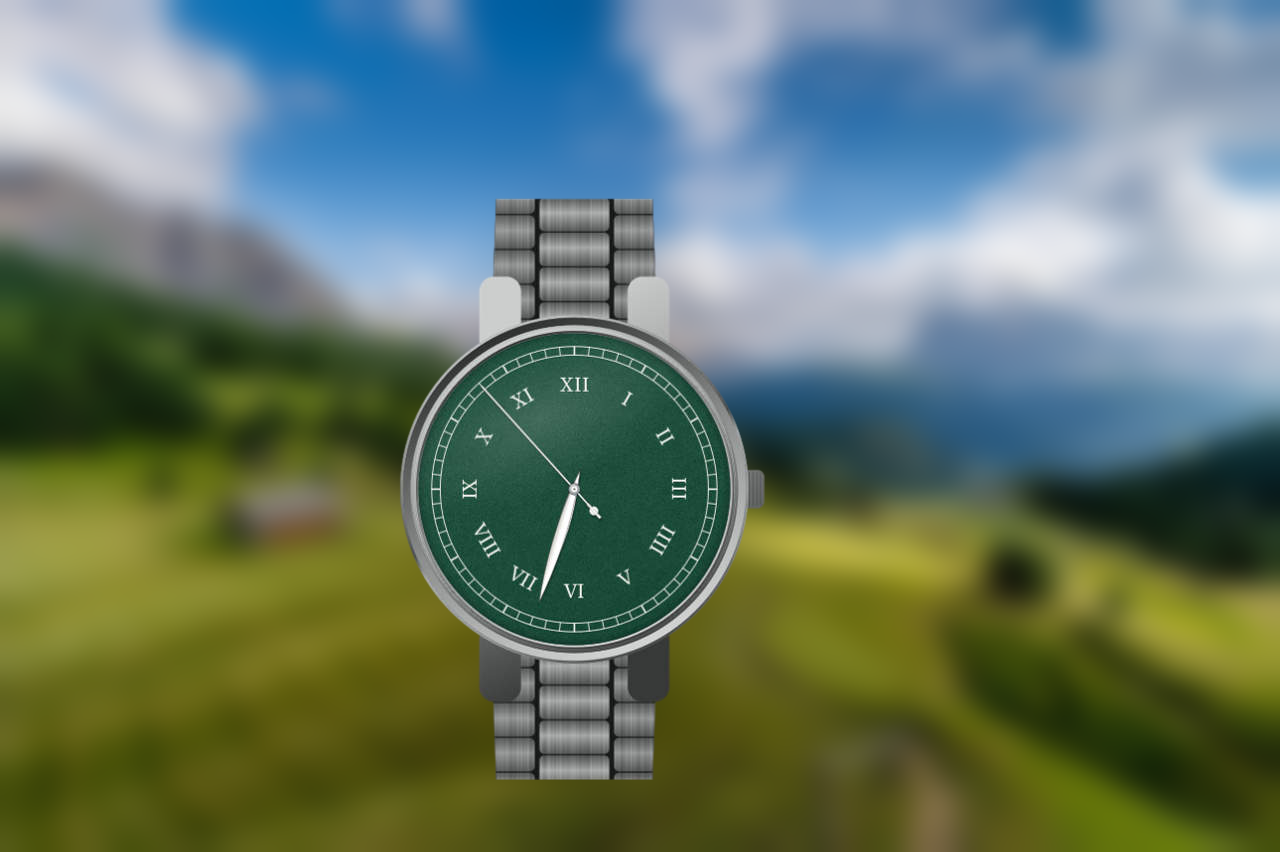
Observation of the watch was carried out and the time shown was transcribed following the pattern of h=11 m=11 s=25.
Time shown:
h=6 m=32 s=53
